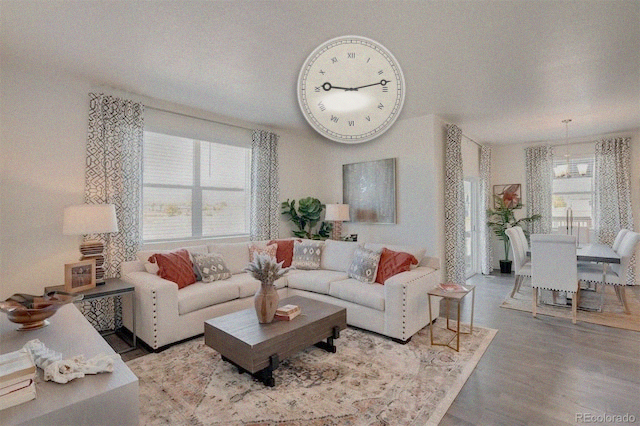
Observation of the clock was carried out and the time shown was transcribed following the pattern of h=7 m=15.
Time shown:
h=9 m=13
